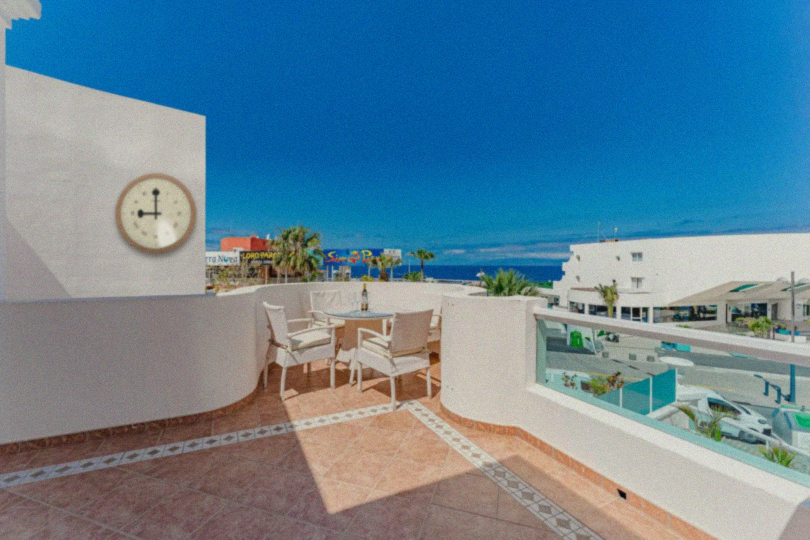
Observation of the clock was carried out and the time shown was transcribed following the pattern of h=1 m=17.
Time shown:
h=9 m=0
